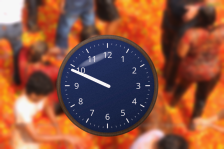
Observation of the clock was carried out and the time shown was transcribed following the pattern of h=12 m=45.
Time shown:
h=9 m=49
